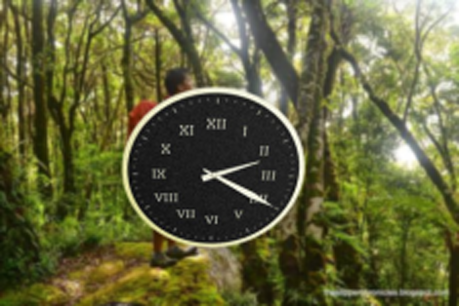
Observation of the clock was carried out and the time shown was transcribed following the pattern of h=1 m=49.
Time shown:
h=2 m=20
